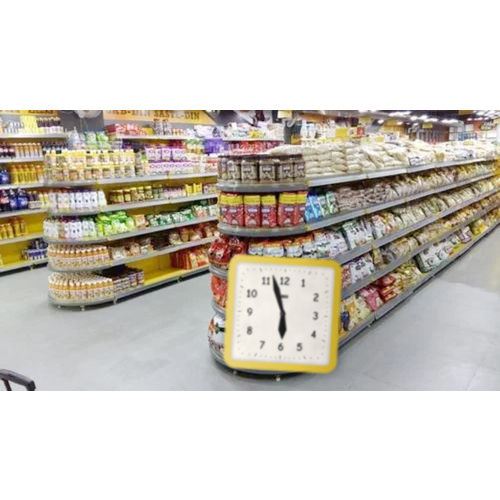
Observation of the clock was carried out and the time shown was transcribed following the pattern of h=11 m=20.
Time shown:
h=5 m=57
